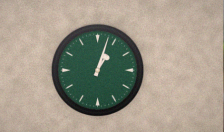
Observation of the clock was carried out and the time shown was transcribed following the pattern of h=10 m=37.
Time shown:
h=1 m=3
